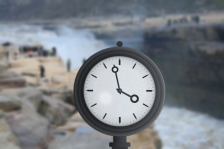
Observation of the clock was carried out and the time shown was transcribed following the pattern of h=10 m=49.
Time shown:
h=3 m=58
